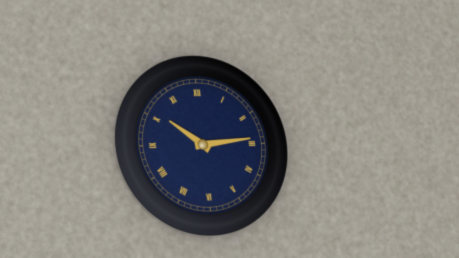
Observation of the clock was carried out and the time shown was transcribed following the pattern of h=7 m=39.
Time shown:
h=10 m=14
